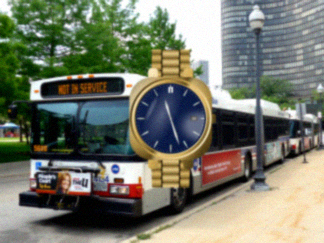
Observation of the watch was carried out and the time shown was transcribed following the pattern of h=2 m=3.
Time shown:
h=11 m=27
